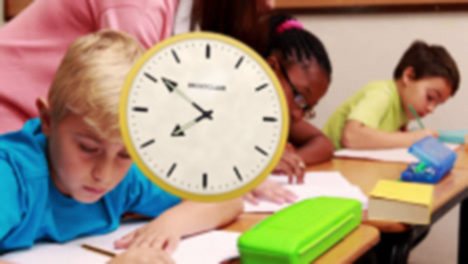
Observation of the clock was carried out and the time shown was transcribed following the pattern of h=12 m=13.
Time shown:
h=7 m=51
